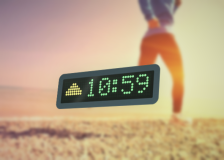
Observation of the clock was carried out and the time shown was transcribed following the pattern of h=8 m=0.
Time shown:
h=10 m=59
